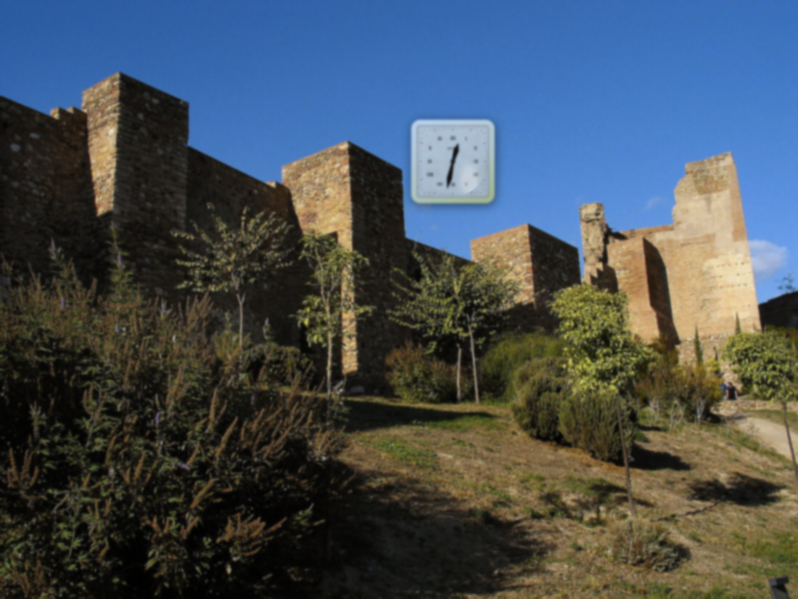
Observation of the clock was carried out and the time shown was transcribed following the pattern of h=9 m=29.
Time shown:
h=12 m=32
